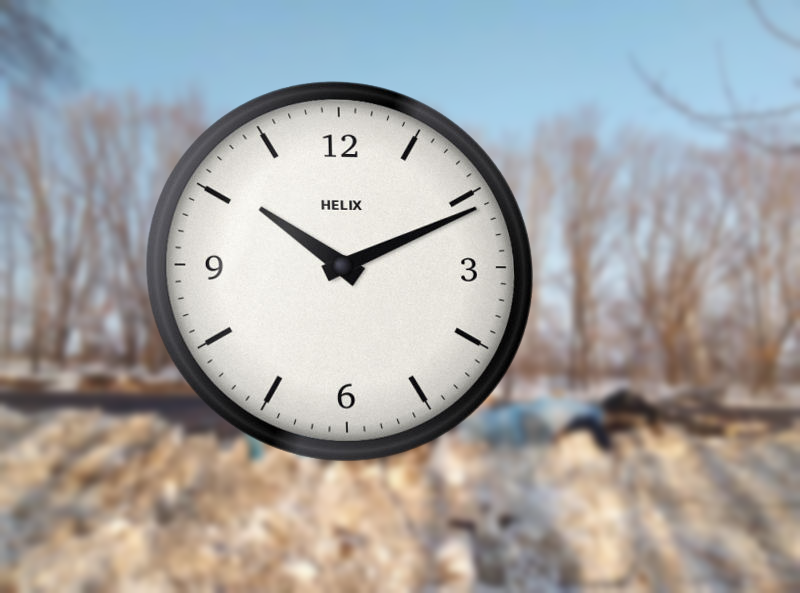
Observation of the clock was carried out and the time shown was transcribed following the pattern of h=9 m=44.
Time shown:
h=10 m=11
